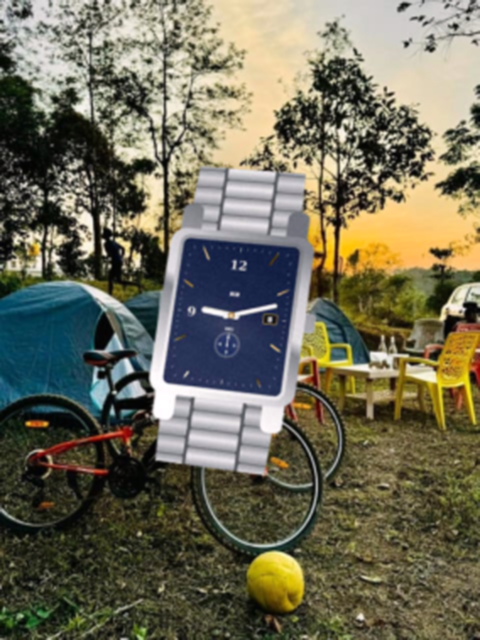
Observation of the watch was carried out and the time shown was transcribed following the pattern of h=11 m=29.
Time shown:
h=9 m=12
